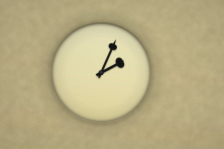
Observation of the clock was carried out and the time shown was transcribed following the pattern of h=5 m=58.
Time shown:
h=2 m=4
